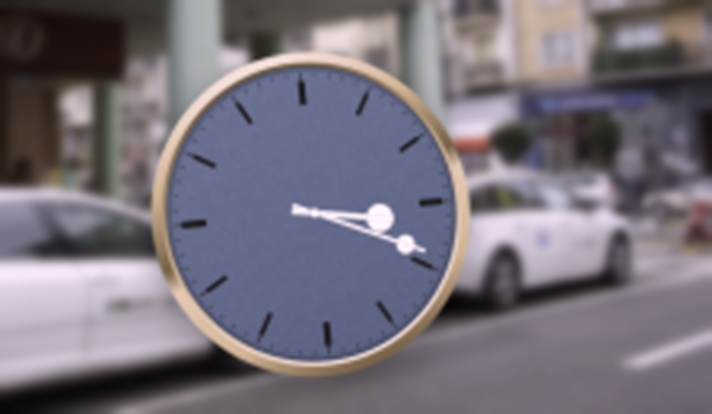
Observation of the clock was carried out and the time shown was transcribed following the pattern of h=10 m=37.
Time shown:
h=3 m=19
